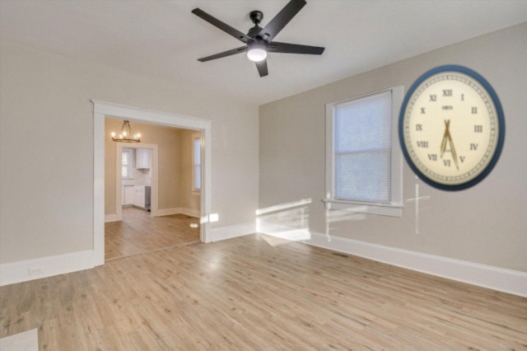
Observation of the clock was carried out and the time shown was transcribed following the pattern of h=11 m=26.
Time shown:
h=6 m=27
